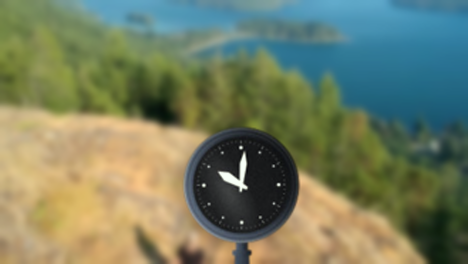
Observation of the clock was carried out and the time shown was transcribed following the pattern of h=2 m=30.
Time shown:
h=10 m=1
